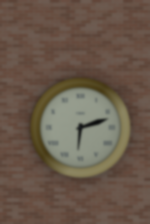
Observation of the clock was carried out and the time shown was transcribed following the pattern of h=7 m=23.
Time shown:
h=6 m=12
